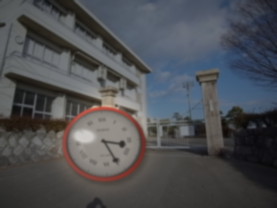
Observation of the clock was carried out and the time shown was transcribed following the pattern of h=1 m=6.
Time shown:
h=3 m=26
